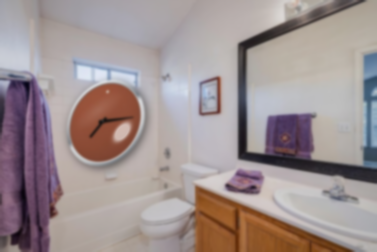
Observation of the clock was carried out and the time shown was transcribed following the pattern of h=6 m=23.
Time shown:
h=7 m=14
